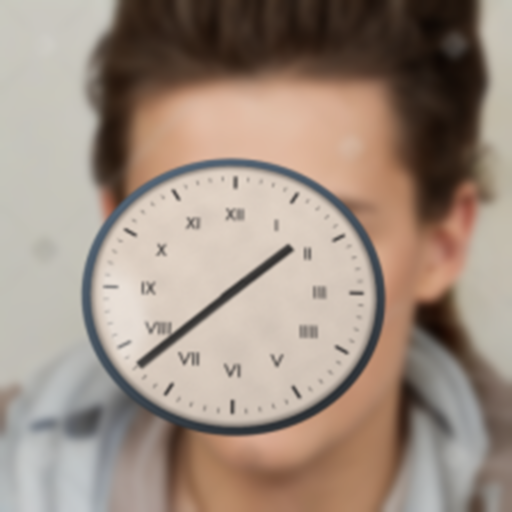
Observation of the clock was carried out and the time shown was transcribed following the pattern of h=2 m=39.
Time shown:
h=1 m=38
